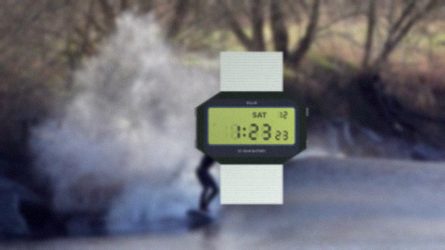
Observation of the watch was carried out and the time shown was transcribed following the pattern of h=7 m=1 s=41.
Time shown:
h=1 m=23 s=23
